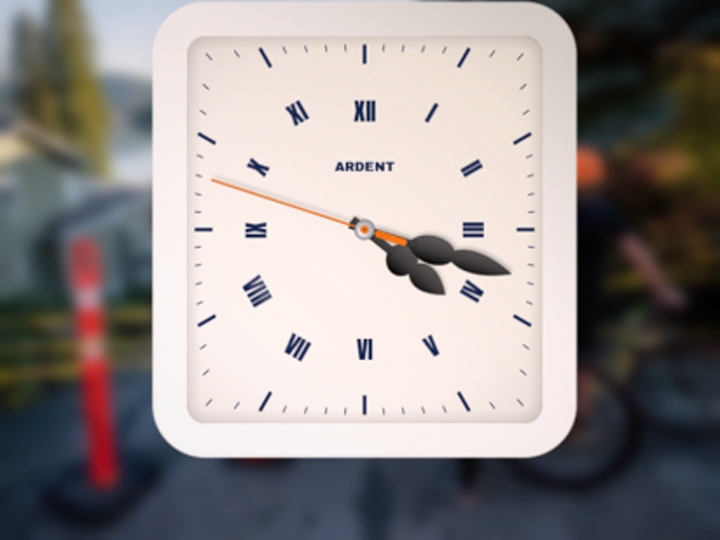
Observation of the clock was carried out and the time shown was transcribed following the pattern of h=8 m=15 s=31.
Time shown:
h=4 m=17 s=48
